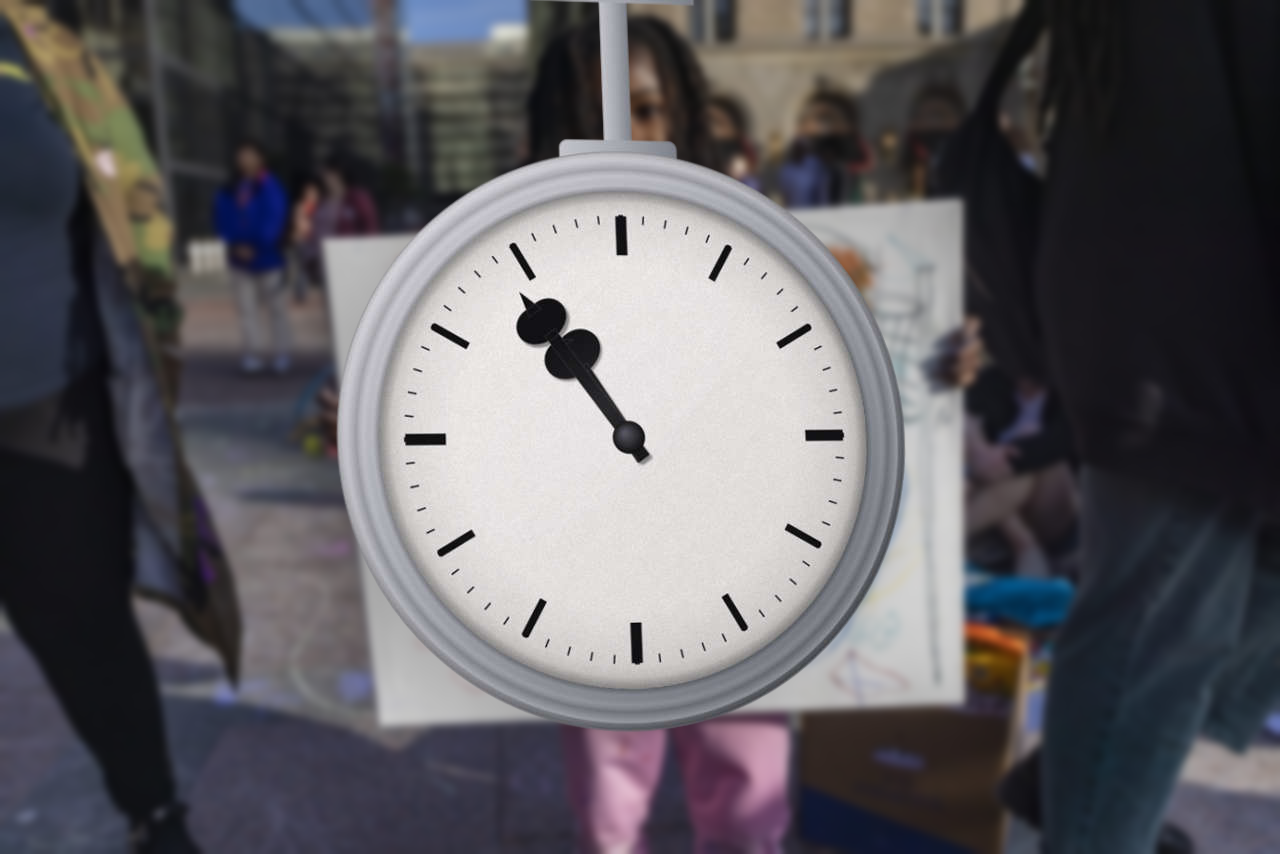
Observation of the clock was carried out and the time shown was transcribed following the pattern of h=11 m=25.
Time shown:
h=10 m=54
